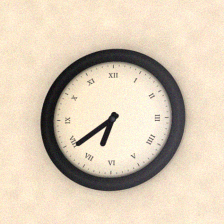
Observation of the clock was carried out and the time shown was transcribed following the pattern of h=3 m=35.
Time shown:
h=6 m=39
